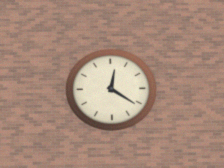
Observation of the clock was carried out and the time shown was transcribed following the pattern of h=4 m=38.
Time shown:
h=12 m=21
